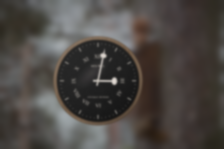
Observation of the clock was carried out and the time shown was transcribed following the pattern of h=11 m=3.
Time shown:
h=3 m=2
